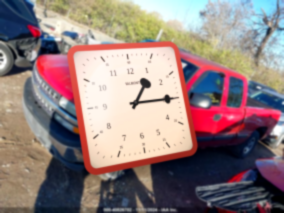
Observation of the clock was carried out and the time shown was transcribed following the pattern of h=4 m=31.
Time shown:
h=1 m=15
